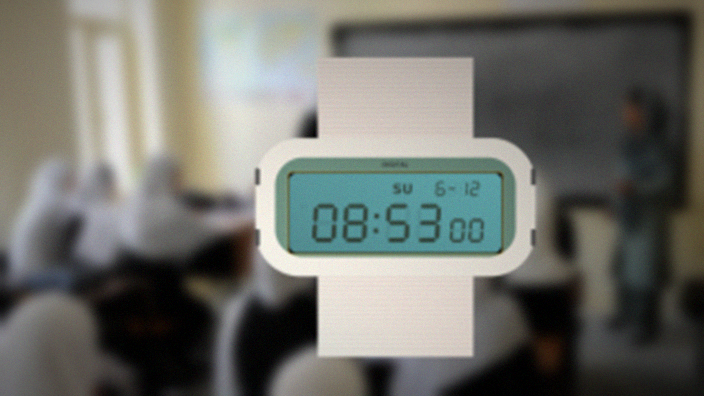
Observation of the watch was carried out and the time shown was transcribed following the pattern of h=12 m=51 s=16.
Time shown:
h=8 m=53 s=0
